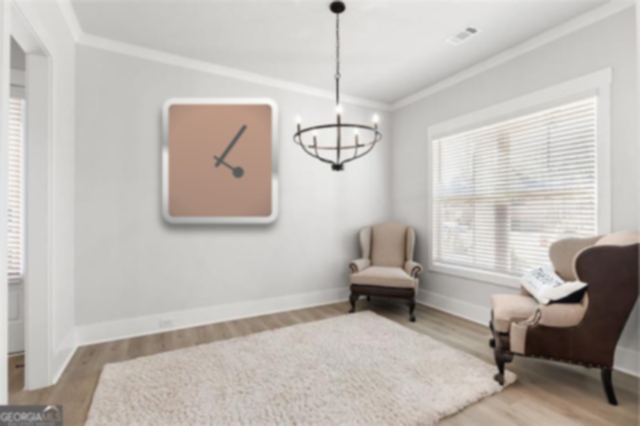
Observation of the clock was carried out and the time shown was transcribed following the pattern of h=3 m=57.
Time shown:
h=4 m=6
